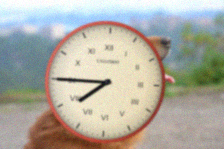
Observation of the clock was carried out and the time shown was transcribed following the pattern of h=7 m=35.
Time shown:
h=7 m=45
